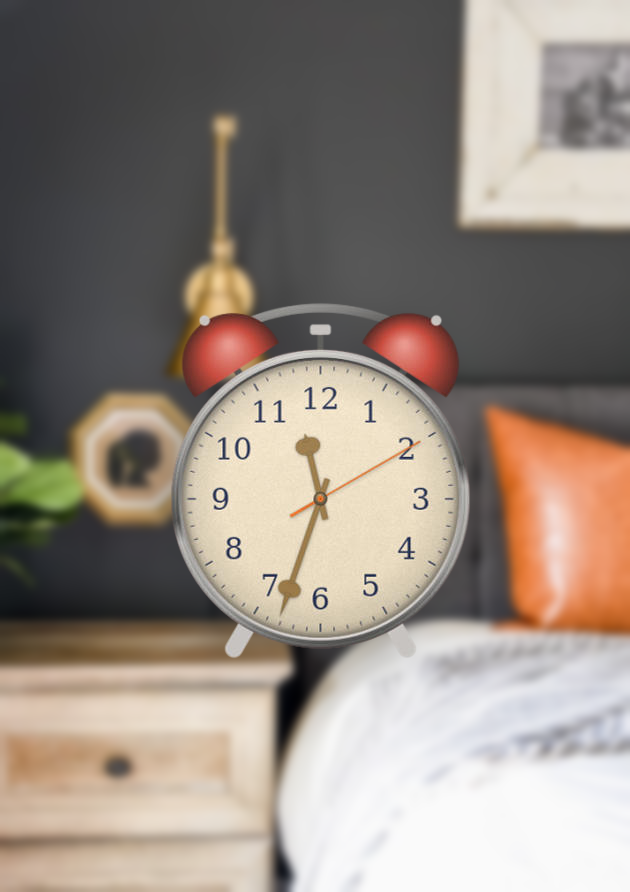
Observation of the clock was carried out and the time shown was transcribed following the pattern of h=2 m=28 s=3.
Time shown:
h=11 m=33 s=10
